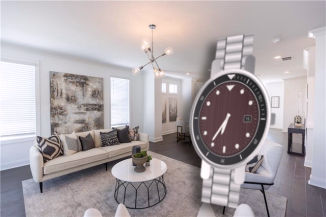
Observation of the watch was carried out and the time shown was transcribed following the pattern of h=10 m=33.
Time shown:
h=6 m=36
